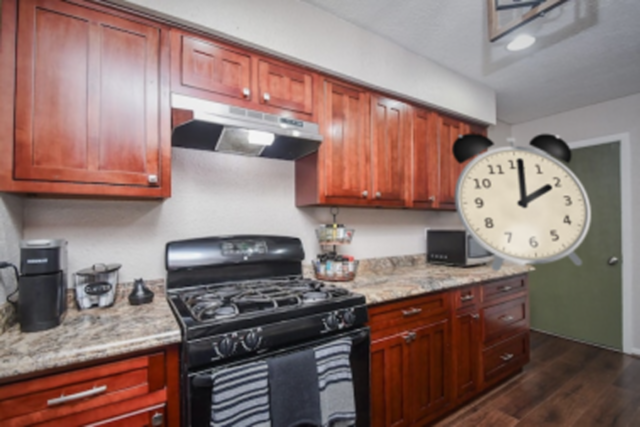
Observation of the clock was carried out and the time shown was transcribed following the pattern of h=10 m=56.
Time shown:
h=2 m=1
